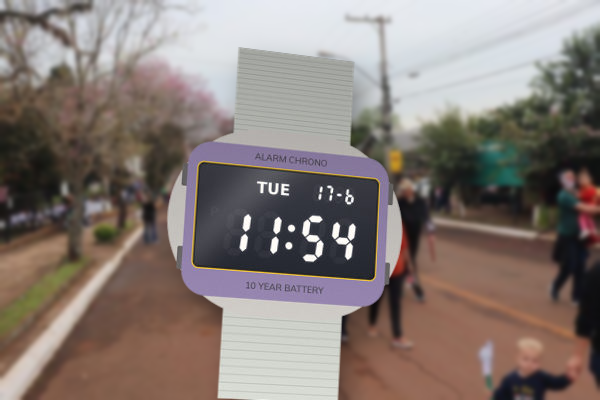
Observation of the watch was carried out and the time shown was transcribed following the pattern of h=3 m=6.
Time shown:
h=11 m=54
